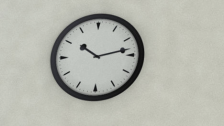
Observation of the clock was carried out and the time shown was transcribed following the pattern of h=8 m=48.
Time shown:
h=10 m=13
